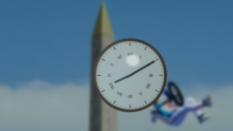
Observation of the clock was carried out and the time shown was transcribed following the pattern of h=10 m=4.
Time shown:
h=8 m=10
